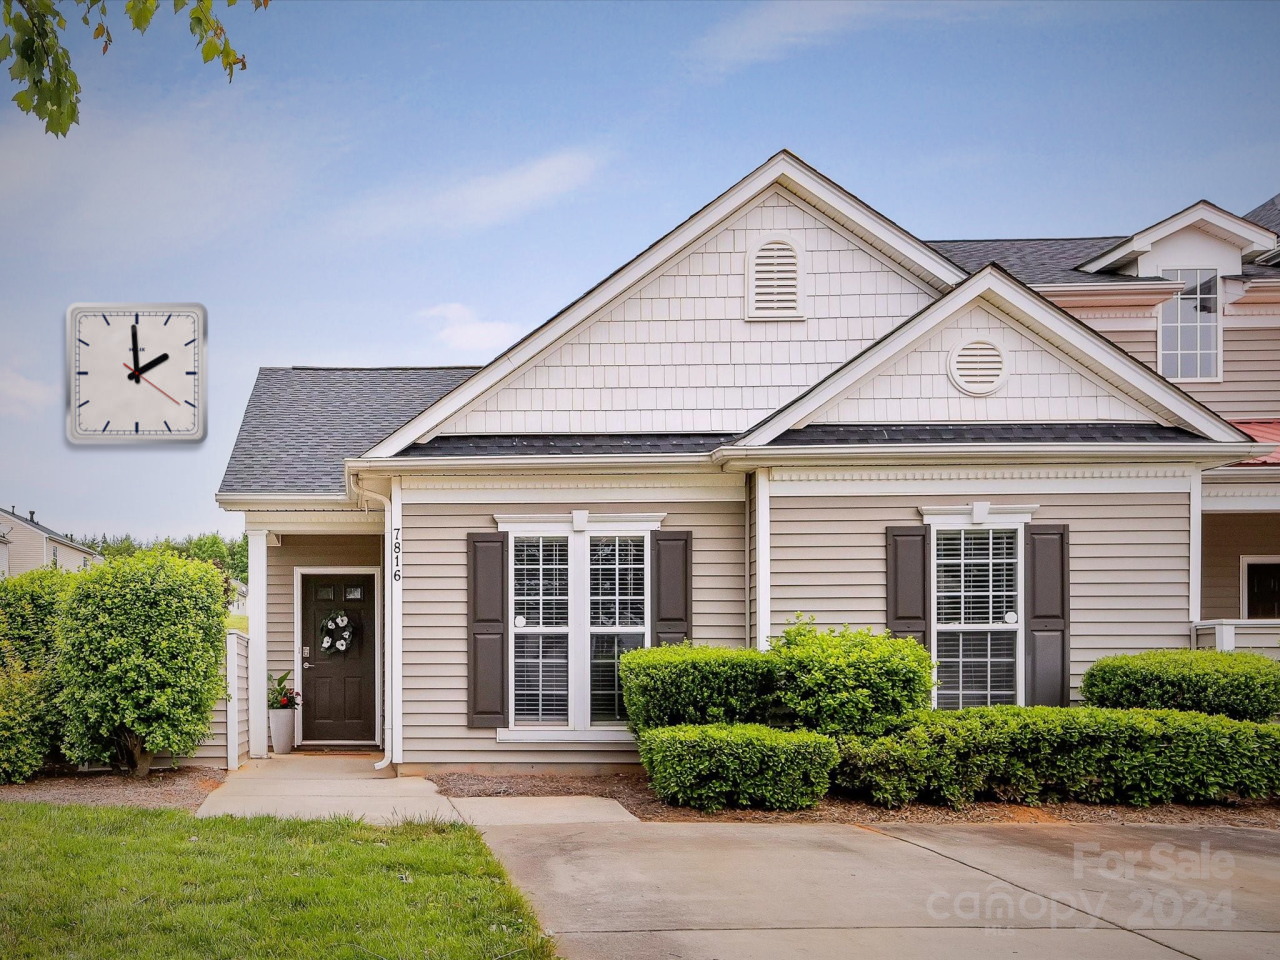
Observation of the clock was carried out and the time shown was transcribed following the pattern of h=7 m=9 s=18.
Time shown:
h=1 m=59 s=21
